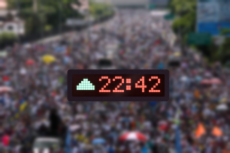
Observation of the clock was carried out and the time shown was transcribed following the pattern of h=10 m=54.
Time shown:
h=22 m=42
